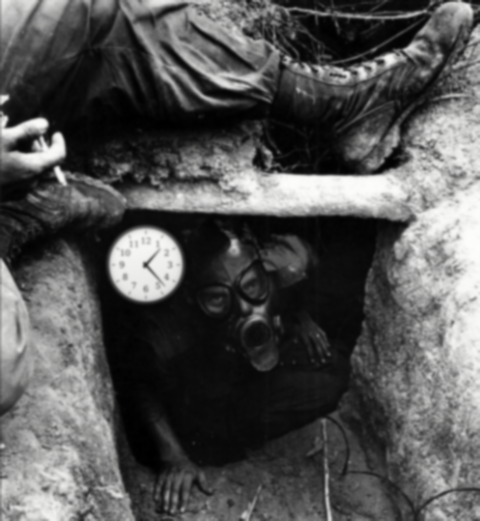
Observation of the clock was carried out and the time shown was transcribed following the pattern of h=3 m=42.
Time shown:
h=1 m=23
